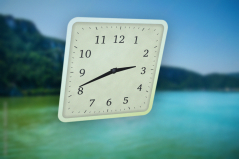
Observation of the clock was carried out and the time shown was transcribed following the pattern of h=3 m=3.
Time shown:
h=2 m=41
